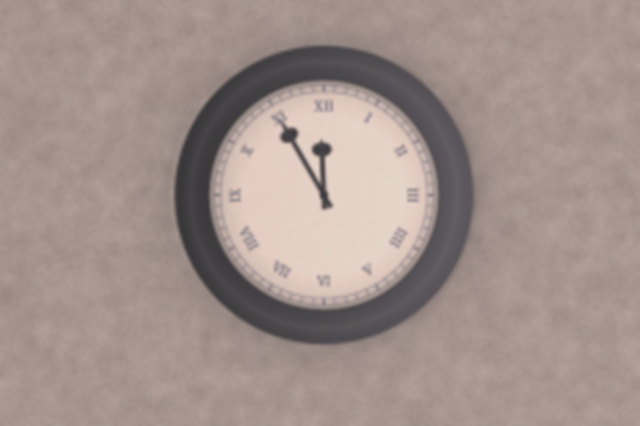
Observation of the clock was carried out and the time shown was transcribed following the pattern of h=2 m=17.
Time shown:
h=11 m=55
